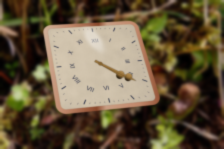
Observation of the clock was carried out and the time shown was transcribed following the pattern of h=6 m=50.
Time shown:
h=4 m=21
